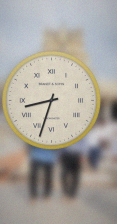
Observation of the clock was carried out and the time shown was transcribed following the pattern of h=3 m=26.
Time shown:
h=8 m=33
